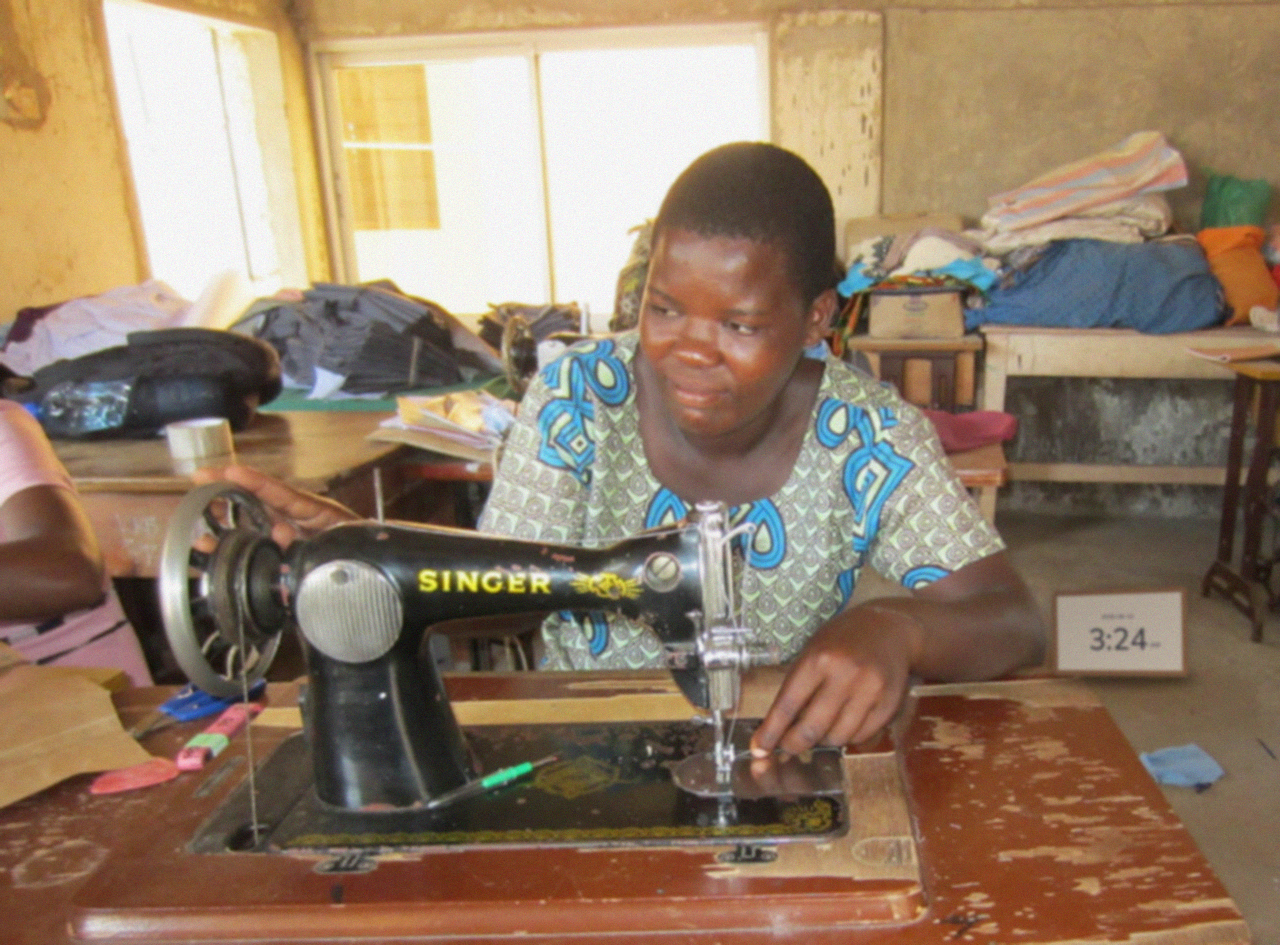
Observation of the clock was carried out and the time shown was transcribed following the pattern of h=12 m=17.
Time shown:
h=3 m=24
